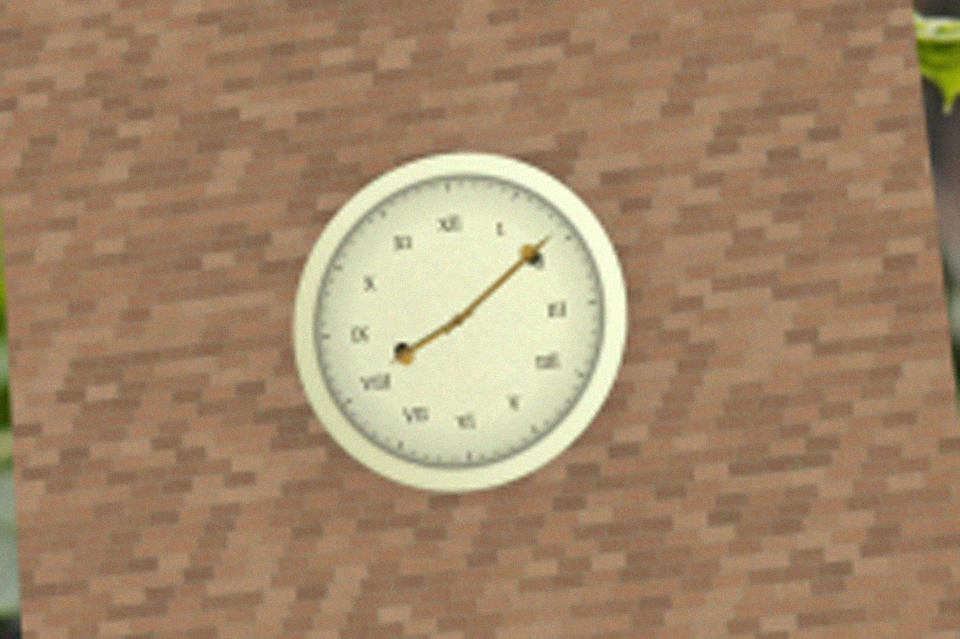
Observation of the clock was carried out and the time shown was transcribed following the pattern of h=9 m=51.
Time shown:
h=8 m=9
